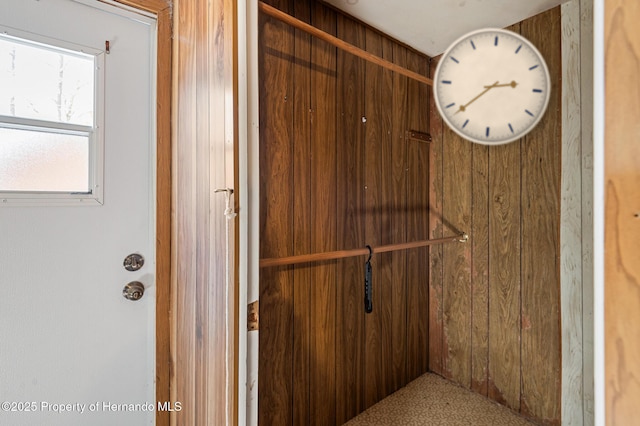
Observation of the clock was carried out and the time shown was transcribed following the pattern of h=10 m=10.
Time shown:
h=2 m=38
